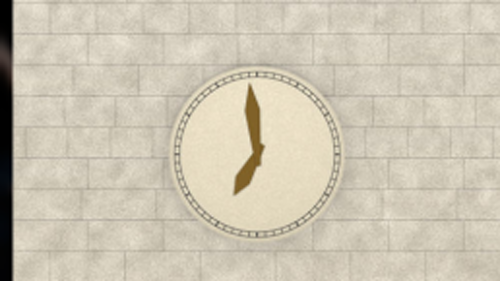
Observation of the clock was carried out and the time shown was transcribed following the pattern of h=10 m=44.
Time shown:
h=6 m=59
